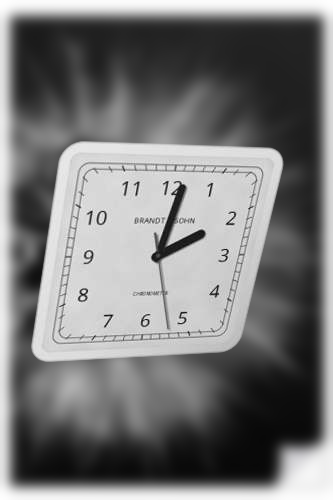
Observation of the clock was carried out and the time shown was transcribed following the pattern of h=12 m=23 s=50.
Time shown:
h=2 m=1 s=27
